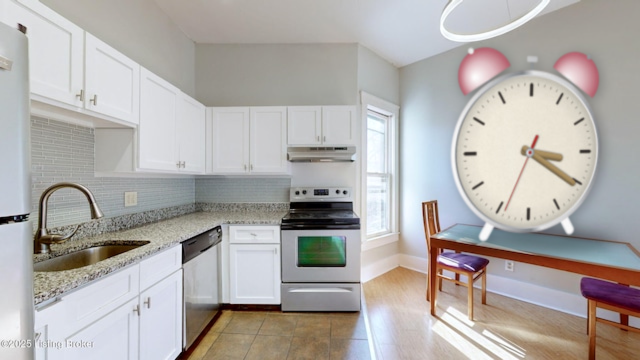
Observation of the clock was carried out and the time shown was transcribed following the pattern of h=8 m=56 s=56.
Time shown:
h=3 m=20 s=34
